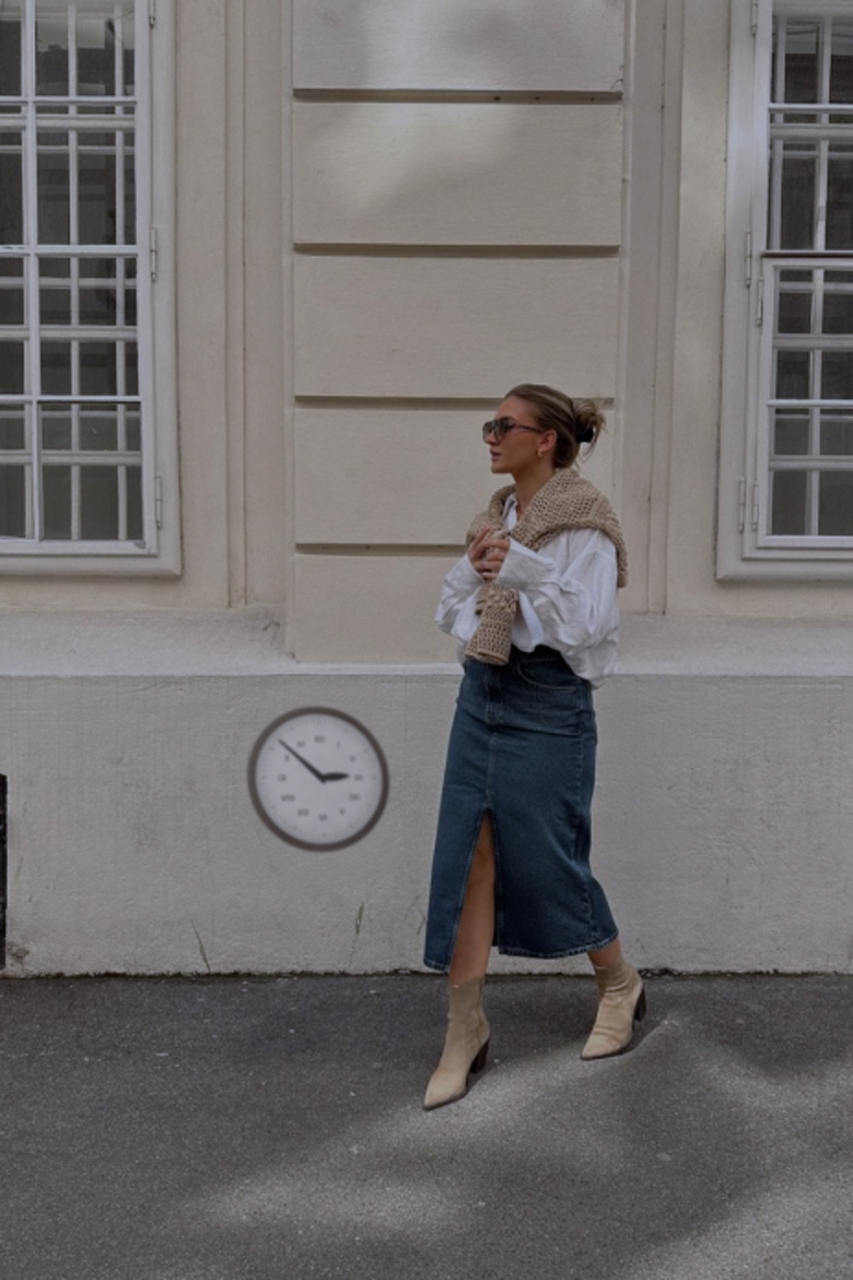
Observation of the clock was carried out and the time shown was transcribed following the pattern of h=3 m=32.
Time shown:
h=2 m=52
